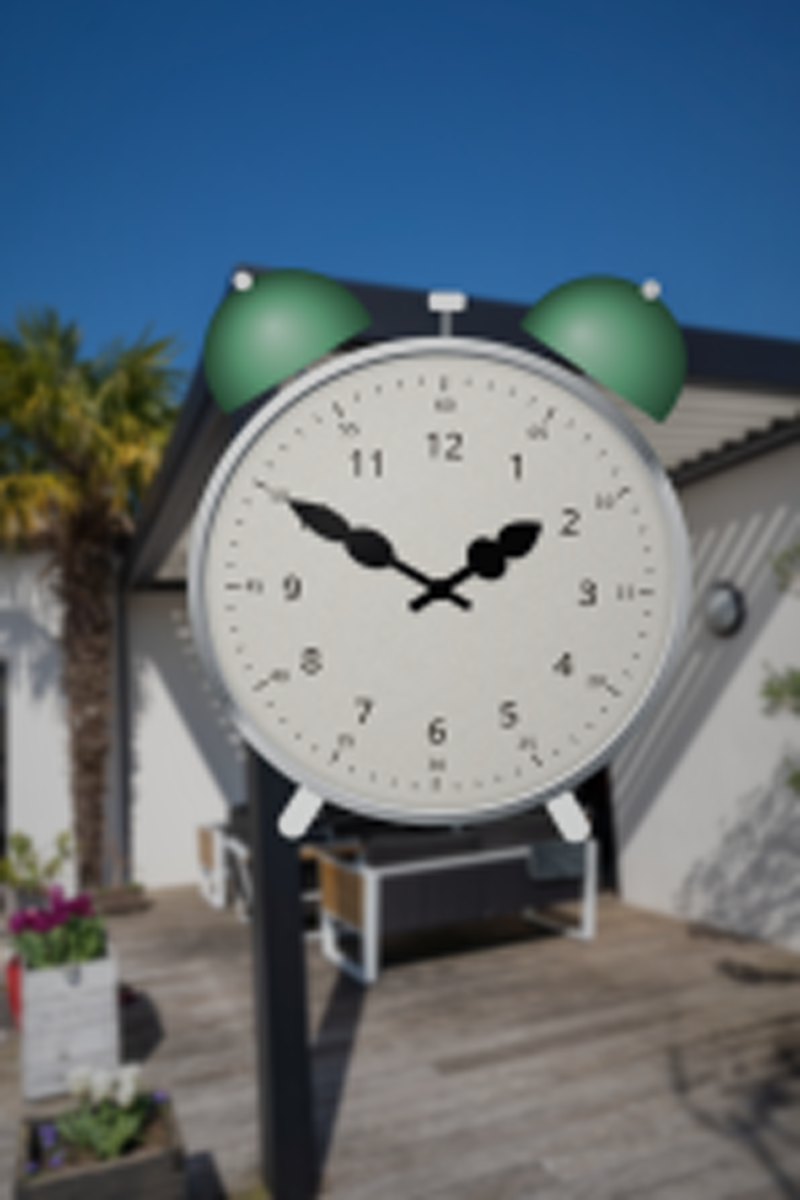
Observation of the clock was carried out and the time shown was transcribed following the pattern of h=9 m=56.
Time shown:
h=1 m=50
